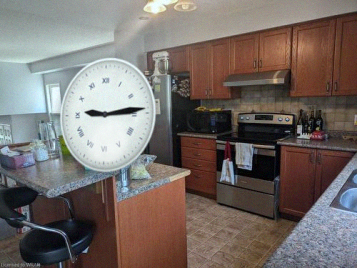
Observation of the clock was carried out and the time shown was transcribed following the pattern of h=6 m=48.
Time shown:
h=9 m=14
